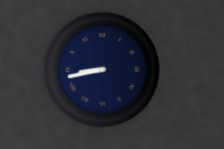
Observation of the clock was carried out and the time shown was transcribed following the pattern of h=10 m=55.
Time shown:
h=8 m=43
